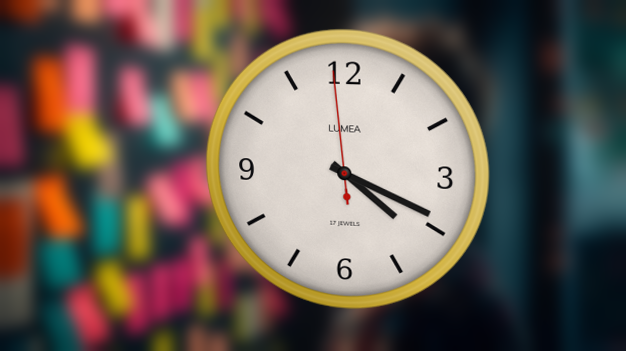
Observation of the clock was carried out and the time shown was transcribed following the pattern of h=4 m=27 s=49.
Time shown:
h=4 m=18 s=59
